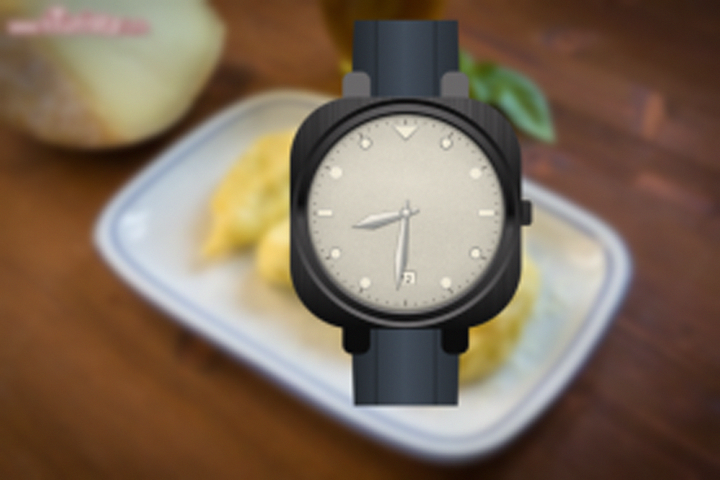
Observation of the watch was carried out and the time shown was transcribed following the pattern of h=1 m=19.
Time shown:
h=8 m=31
